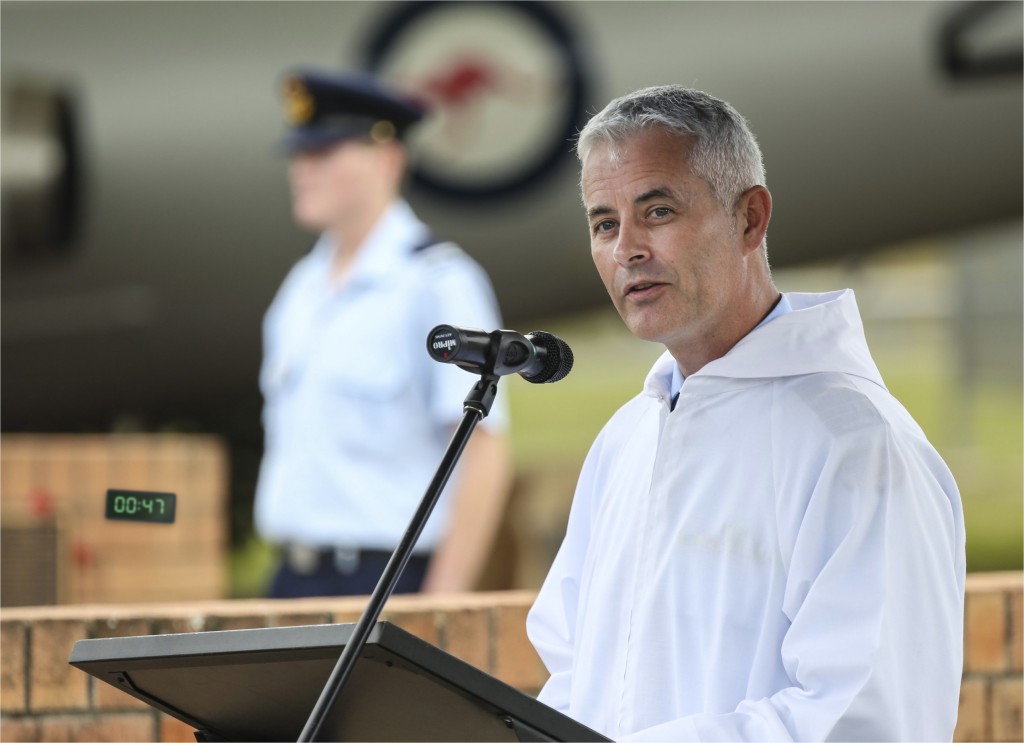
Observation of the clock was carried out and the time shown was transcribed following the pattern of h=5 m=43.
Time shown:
h=0 m=47
